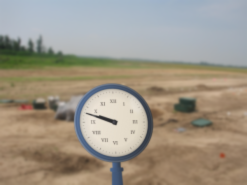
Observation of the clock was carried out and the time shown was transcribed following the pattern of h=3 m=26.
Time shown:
h=9 m=48
